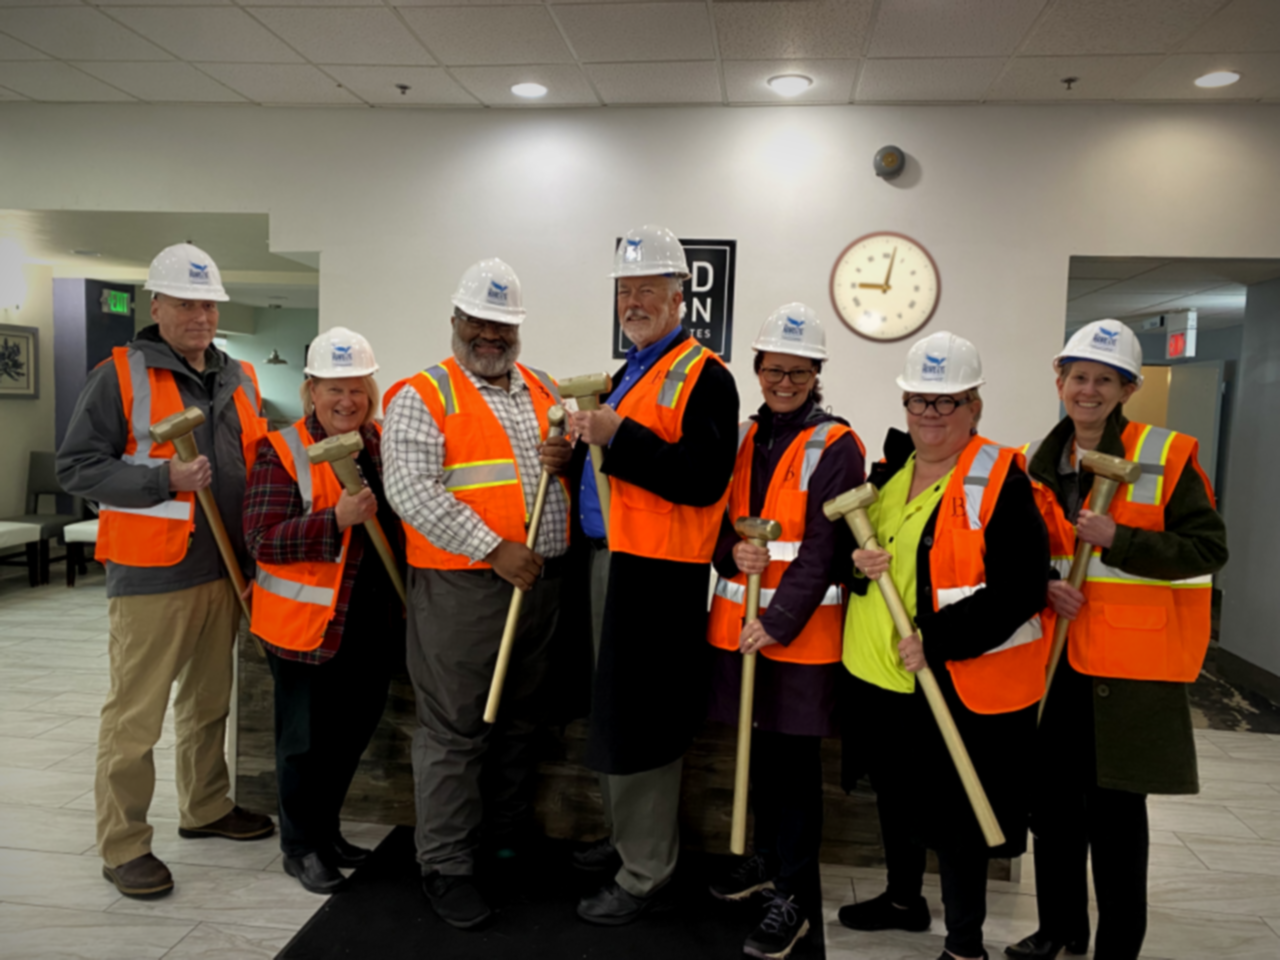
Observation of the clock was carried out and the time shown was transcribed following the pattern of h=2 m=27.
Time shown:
h=9 m=2
